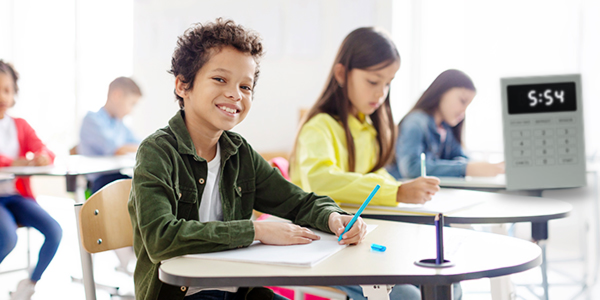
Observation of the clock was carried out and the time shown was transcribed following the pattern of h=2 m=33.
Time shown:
h=5 m=54
